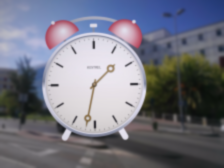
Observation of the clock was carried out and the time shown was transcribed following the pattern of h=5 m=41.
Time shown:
h=1 m=32
